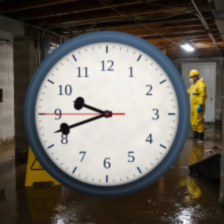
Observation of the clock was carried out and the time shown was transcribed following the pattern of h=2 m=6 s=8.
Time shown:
h=9 m=41 s=45
